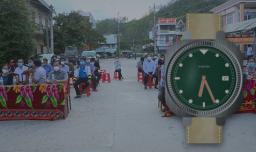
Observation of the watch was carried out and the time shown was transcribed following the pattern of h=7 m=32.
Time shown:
h=6 m=26
